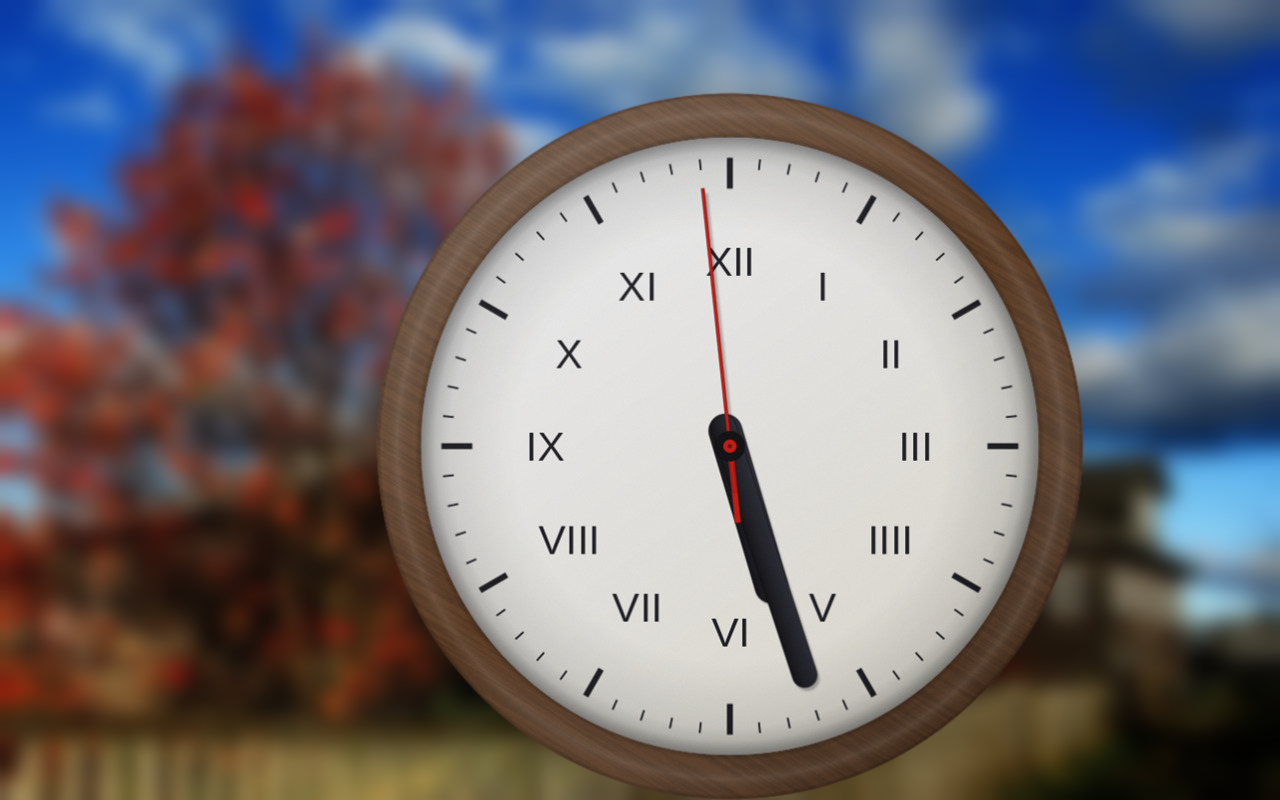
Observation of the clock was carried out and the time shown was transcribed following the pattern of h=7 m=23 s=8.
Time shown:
h=5 m=26 s=59
